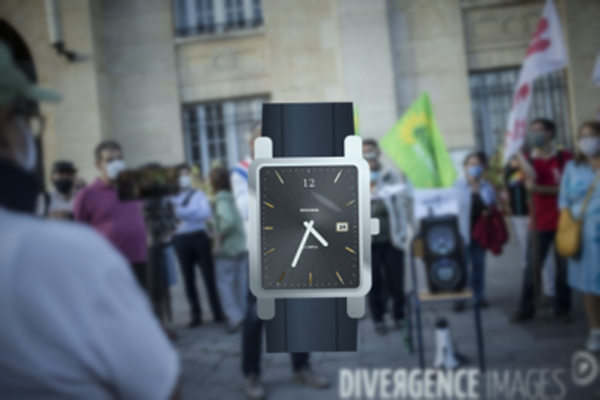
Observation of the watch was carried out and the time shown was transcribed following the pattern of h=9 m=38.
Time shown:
h=4 m=34
